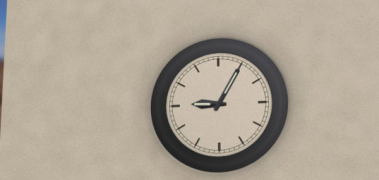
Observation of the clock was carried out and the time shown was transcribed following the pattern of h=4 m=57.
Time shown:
h=9 m=5
